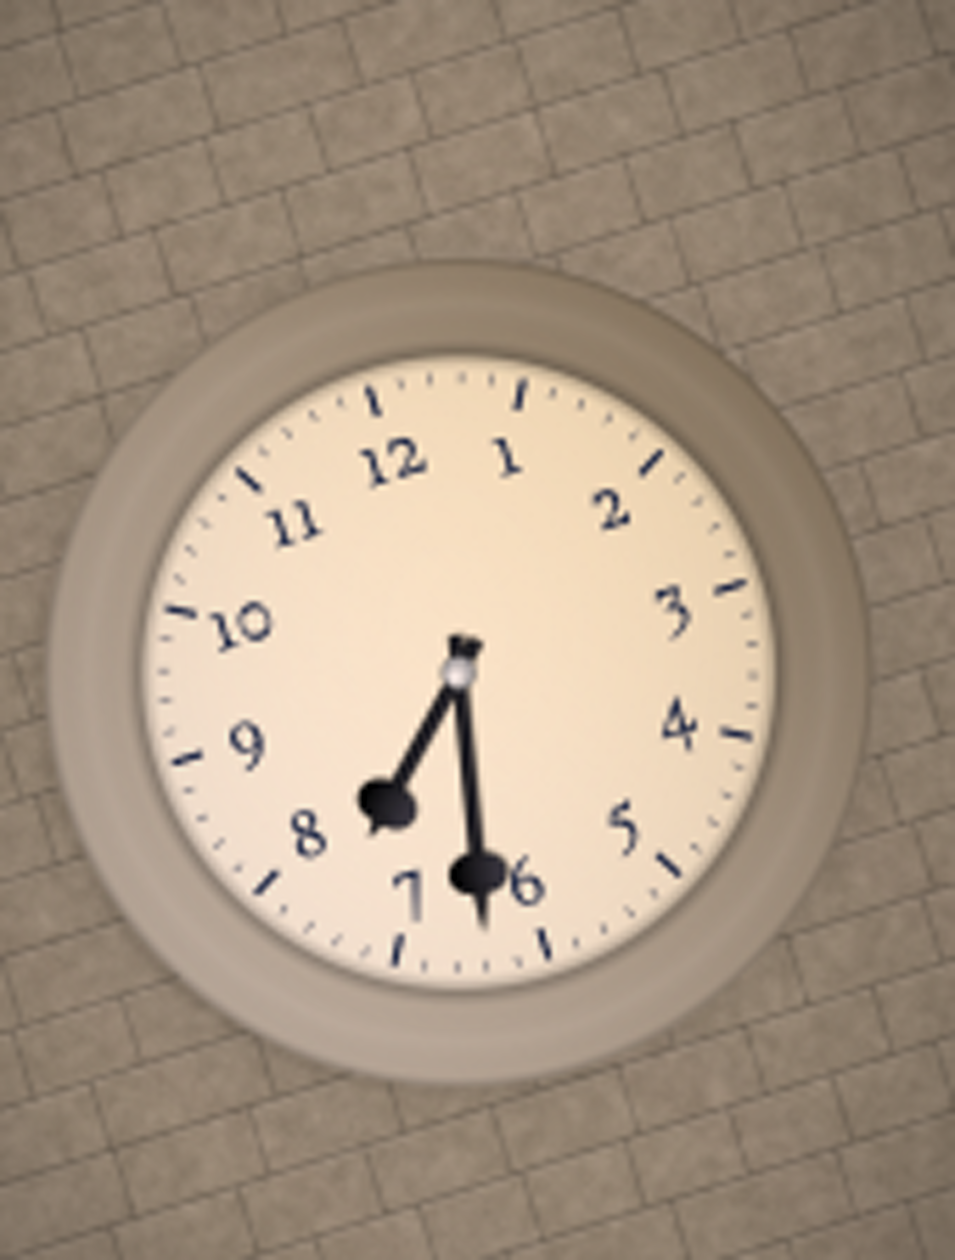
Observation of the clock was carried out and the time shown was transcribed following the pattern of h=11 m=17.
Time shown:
h=7 m=32
